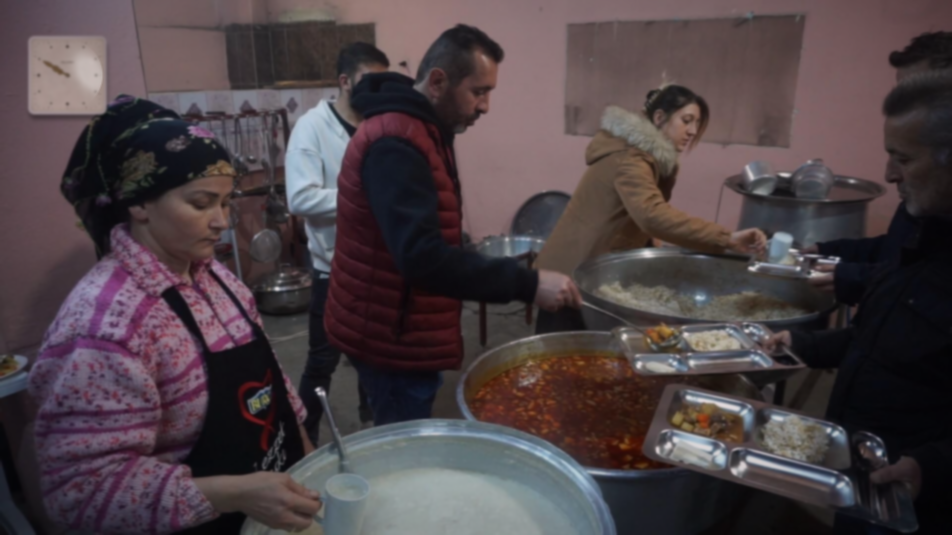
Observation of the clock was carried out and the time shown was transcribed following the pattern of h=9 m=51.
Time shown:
h=9 m=50
